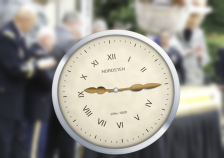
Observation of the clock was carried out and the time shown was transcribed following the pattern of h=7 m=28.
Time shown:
h=9 m=15
